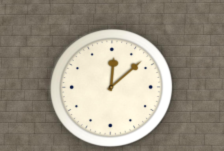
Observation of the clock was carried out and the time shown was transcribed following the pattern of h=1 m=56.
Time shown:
h=12 m=8
